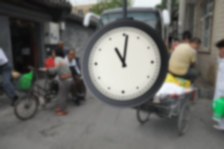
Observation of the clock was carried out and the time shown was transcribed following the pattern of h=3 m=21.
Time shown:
h=11 m=1
